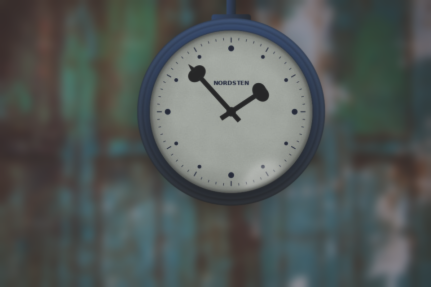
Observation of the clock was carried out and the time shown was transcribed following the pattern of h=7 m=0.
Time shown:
h=1 m=53
